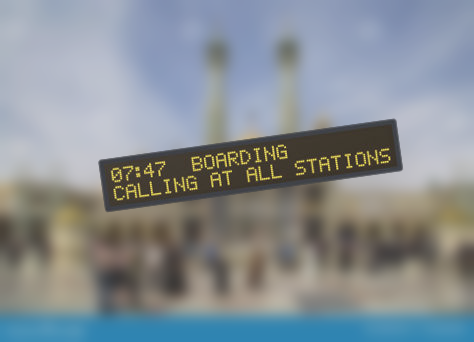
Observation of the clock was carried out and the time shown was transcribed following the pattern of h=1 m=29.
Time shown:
h=7 m=47
